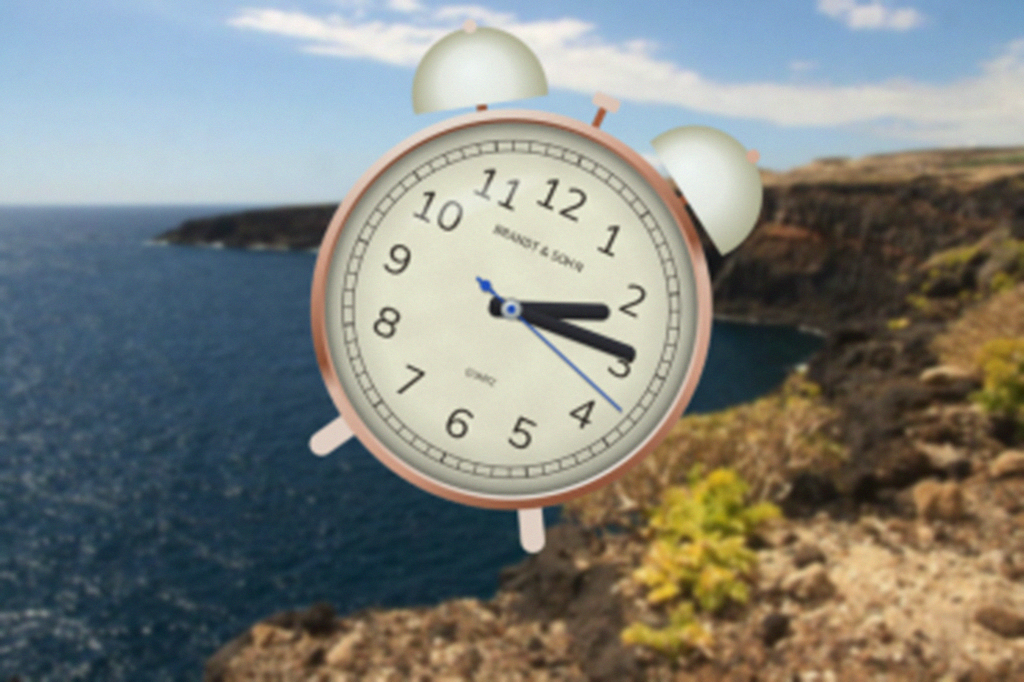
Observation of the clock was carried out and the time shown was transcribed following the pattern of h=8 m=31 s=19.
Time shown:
h=2 m=14 s=18
